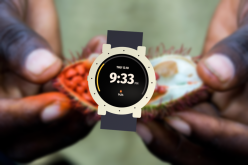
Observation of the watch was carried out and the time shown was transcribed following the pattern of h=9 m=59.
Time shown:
h=9 m=33
